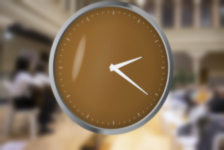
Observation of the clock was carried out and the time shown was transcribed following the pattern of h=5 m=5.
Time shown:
h=2 m=21
